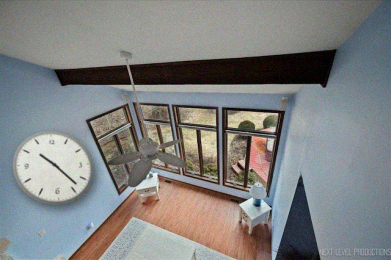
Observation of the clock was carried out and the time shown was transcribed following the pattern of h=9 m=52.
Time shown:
h=10 m=23
